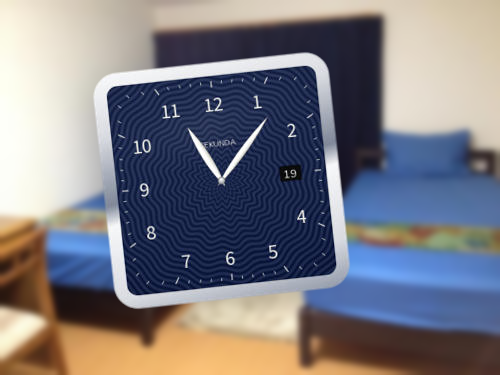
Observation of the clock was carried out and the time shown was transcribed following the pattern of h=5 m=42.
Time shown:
h=11 m=7
